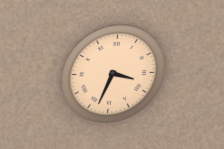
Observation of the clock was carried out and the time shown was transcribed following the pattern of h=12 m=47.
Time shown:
h=3 m=33
